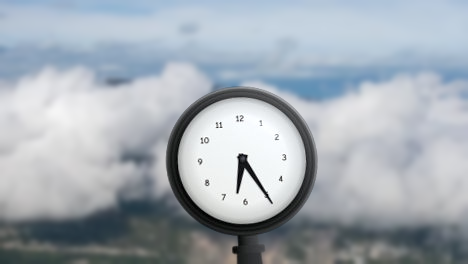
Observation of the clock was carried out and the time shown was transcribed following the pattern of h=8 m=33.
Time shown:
h=6 m=25
